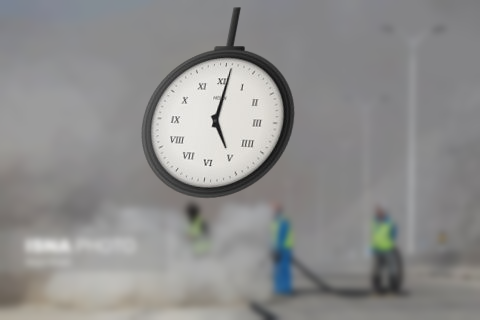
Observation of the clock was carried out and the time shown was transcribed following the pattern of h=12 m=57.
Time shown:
h=5 m=1
